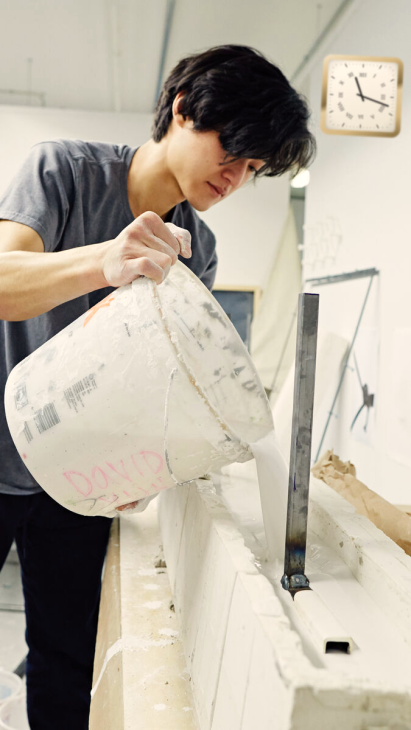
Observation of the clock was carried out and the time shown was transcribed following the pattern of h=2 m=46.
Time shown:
h=11 m=18
